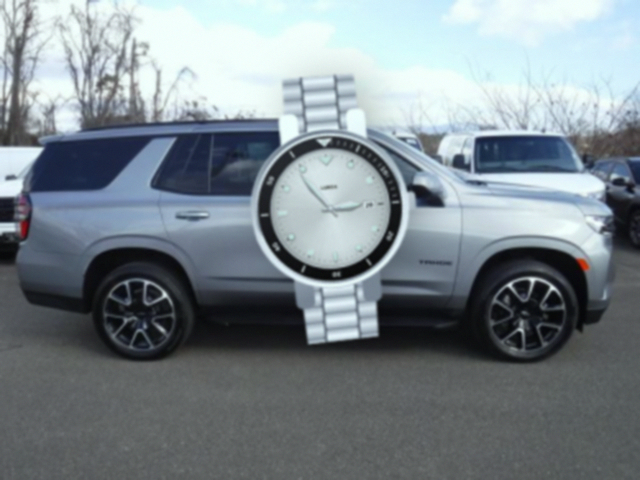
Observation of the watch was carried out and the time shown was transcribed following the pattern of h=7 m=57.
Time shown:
h=2 m=54
